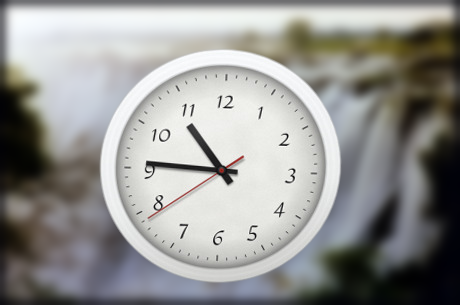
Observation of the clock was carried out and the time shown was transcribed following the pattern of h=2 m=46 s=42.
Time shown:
h=10 m=45 s=39
